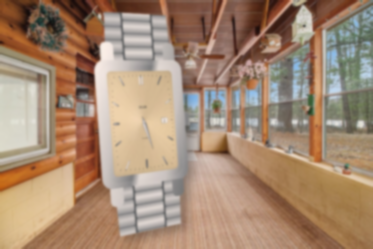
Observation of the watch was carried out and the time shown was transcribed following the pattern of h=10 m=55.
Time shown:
h=5 m=27
